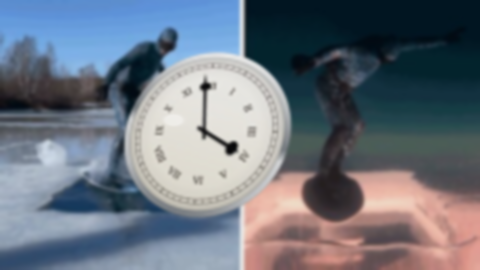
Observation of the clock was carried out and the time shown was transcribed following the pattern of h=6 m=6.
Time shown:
h=3 m=59
